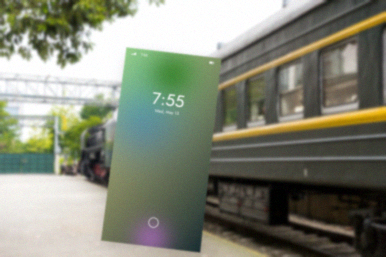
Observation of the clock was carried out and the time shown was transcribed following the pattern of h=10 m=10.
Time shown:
h=7 m=55
